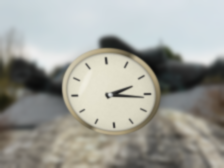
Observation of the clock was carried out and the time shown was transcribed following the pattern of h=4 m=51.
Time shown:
h=2 m=16
